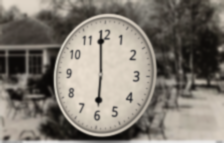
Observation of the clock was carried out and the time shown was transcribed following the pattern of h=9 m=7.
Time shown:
h=5 m=59
